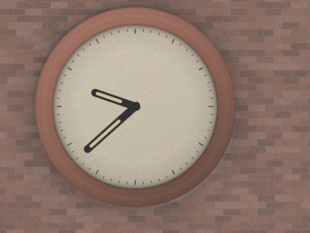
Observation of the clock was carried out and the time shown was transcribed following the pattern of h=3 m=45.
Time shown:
h=9 m=38
